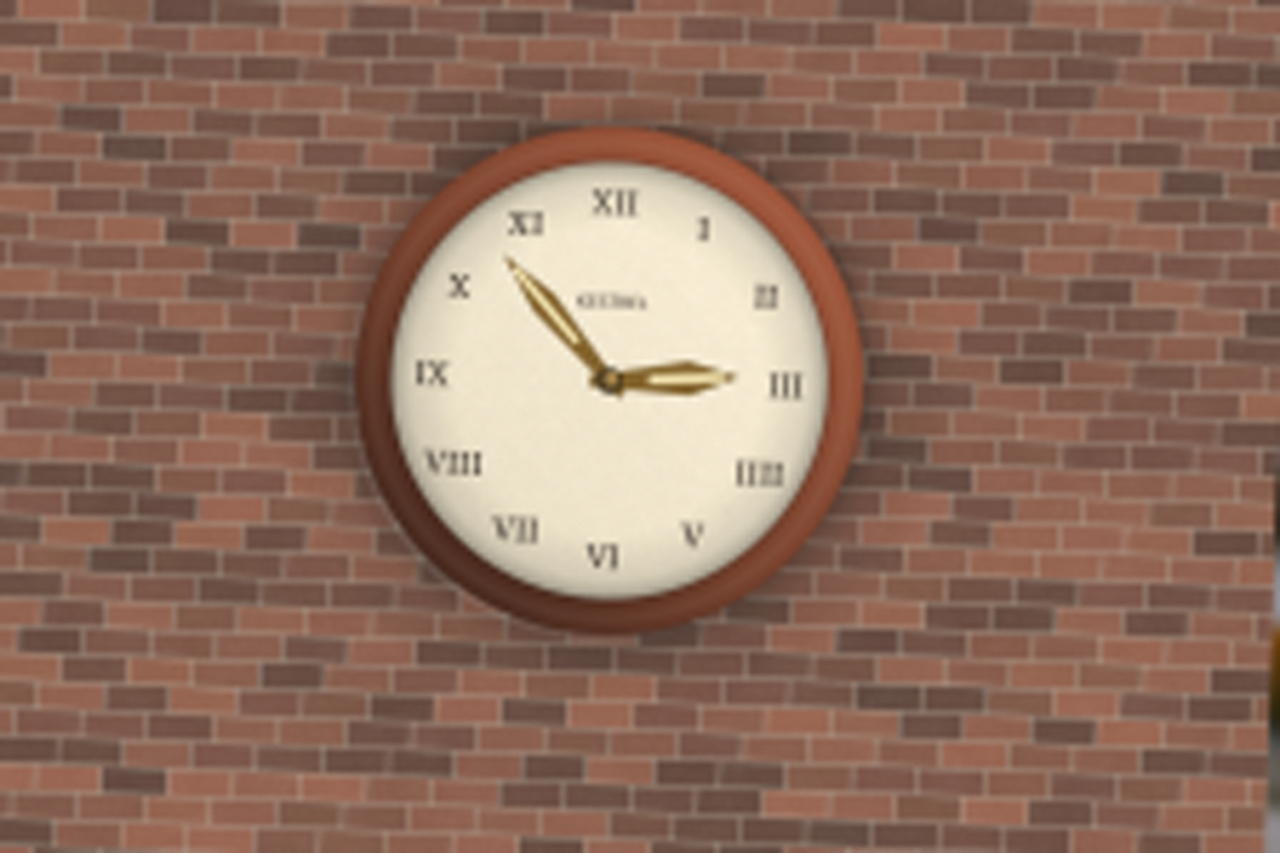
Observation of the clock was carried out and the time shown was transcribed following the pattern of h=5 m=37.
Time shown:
h=2 m=53
